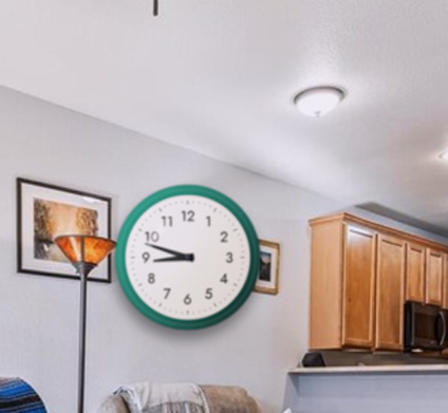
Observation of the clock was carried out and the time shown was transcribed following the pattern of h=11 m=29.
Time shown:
h=8 m=48
